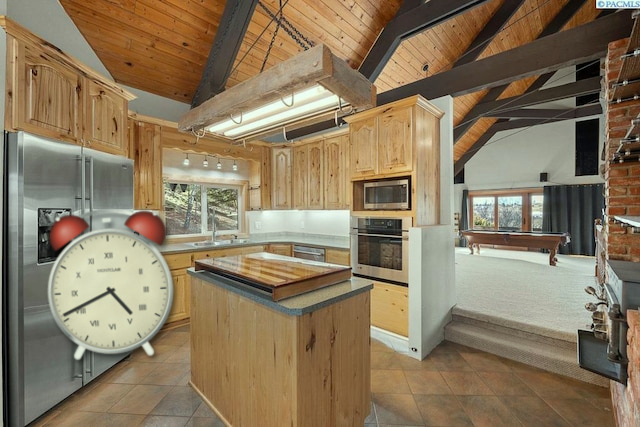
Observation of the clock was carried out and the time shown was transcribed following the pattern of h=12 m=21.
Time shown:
h=4 m=41
